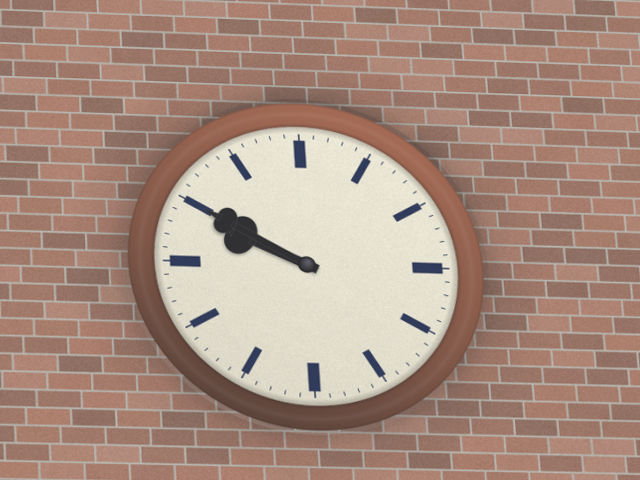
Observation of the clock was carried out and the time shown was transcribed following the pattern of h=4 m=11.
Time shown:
h=9 m=50
